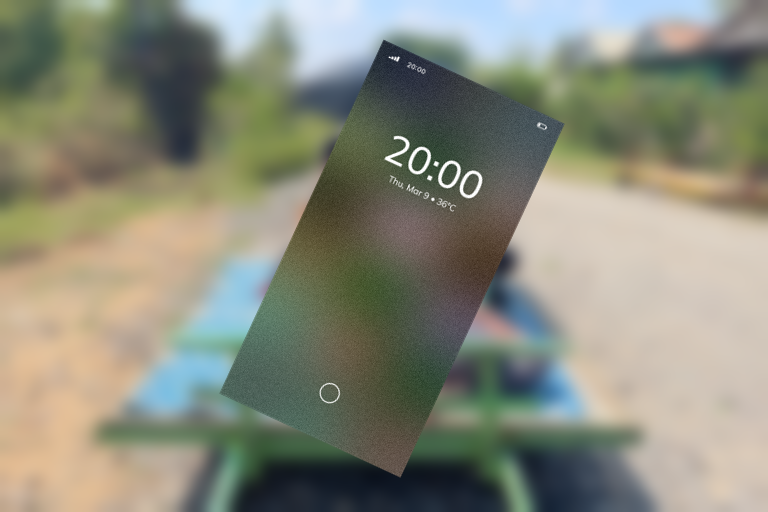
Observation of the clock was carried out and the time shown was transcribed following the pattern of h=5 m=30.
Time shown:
h=20 m=0
